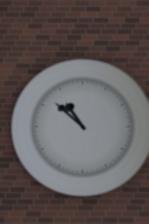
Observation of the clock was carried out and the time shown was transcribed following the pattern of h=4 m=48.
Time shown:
h=10 m=52
